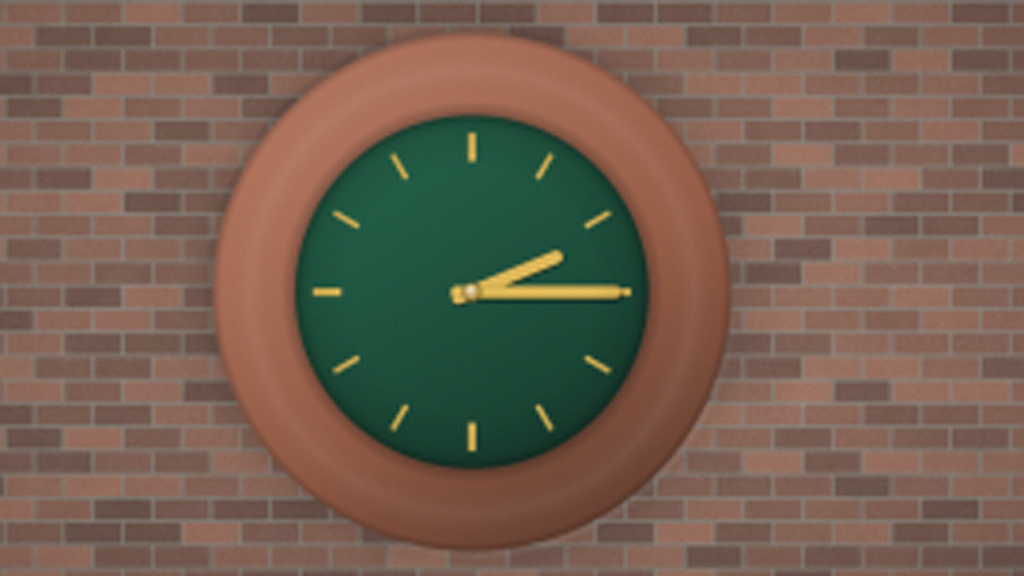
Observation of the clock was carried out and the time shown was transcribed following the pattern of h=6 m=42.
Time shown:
h=2 m=15
